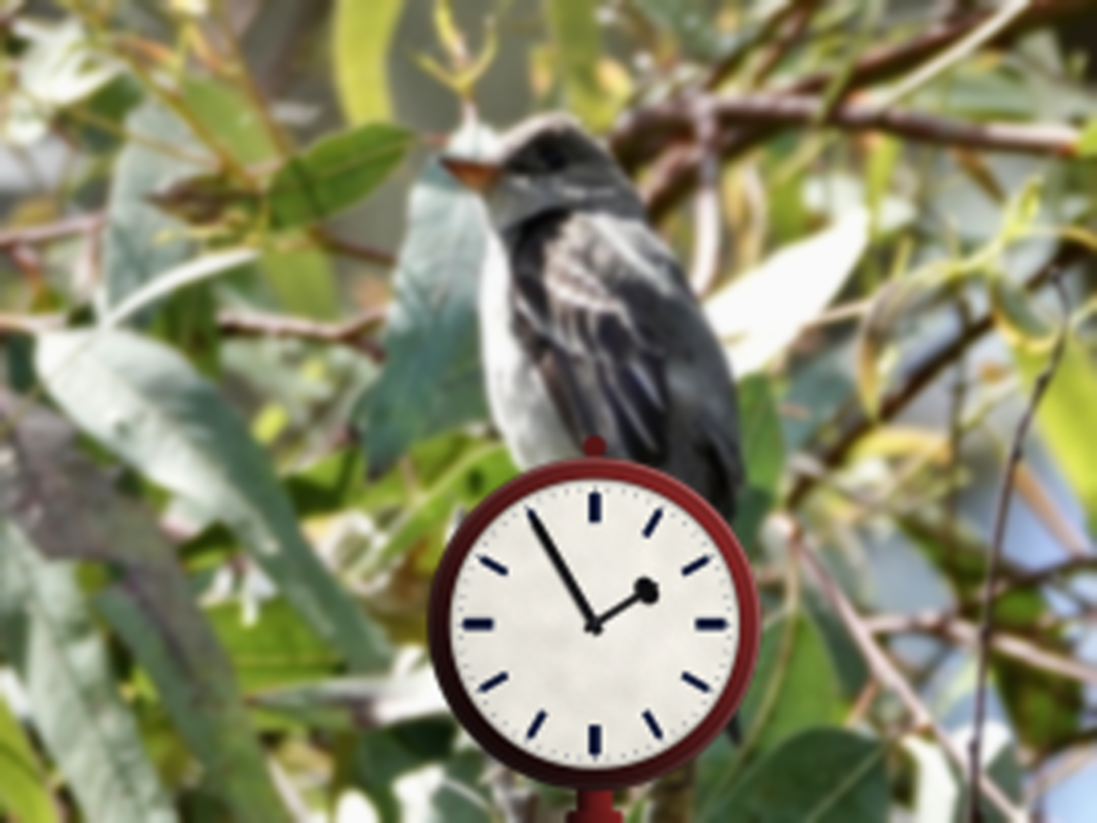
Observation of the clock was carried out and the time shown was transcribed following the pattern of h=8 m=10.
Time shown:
h=1 m=55
